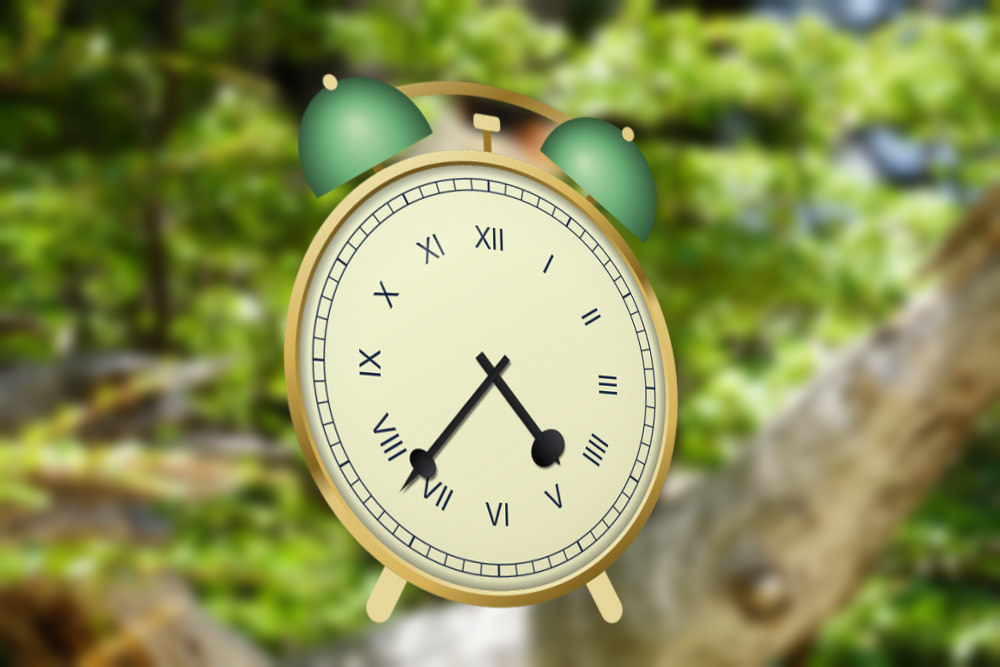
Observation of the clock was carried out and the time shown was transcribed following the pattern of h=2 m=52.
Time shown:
h=4 m=37
